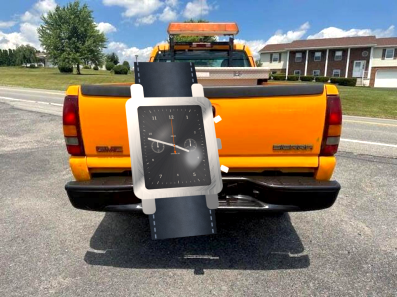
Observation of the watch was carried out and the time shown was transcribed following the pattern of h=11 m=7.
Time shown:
h=3 m=48
